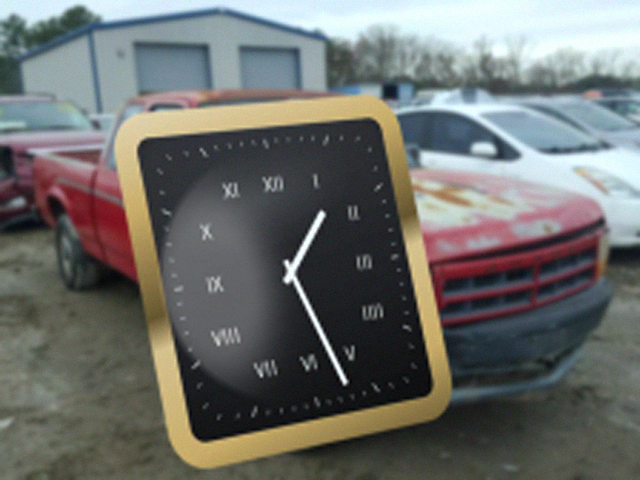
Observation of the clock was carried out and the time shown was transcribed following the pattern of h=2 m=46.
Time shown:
h=1 m=27
